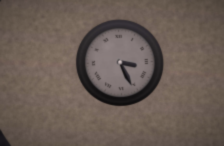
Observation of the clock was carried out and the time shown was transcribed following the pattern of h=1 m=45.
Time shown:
h=3 m=26
